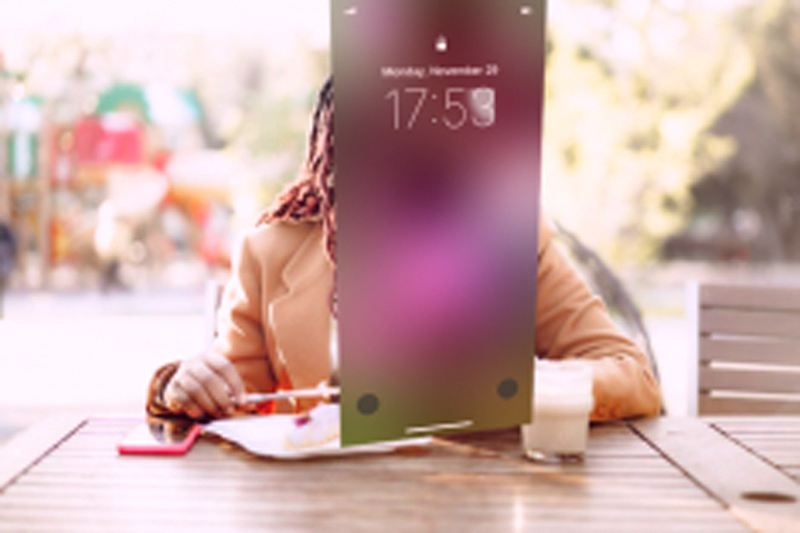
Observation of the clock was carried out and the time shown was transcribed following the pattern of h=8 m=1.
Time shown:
h=17 m=53
